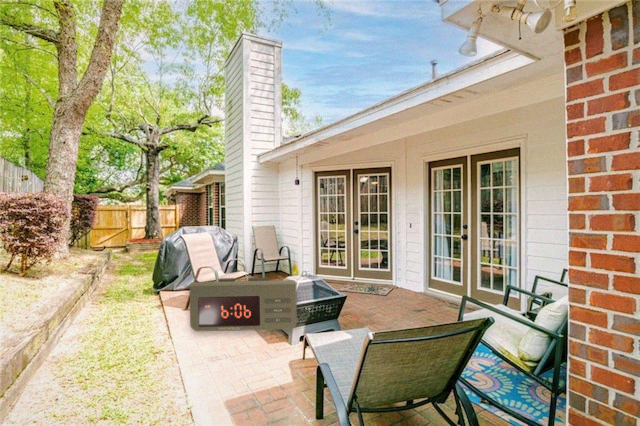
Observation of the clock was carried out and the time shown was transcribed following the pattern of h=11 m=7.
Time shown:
h=6 m=6
